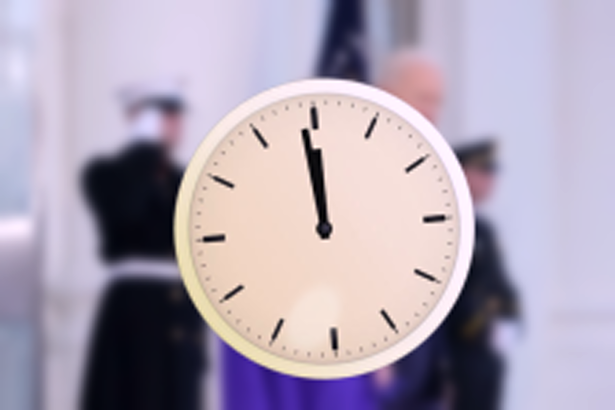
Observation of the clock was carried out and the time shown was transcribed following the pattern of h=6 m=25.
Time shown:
h=11 m=59
